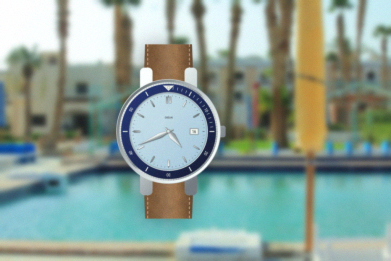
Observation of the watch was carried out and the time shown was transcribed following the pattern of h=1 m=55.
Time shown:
h=4 m=41
